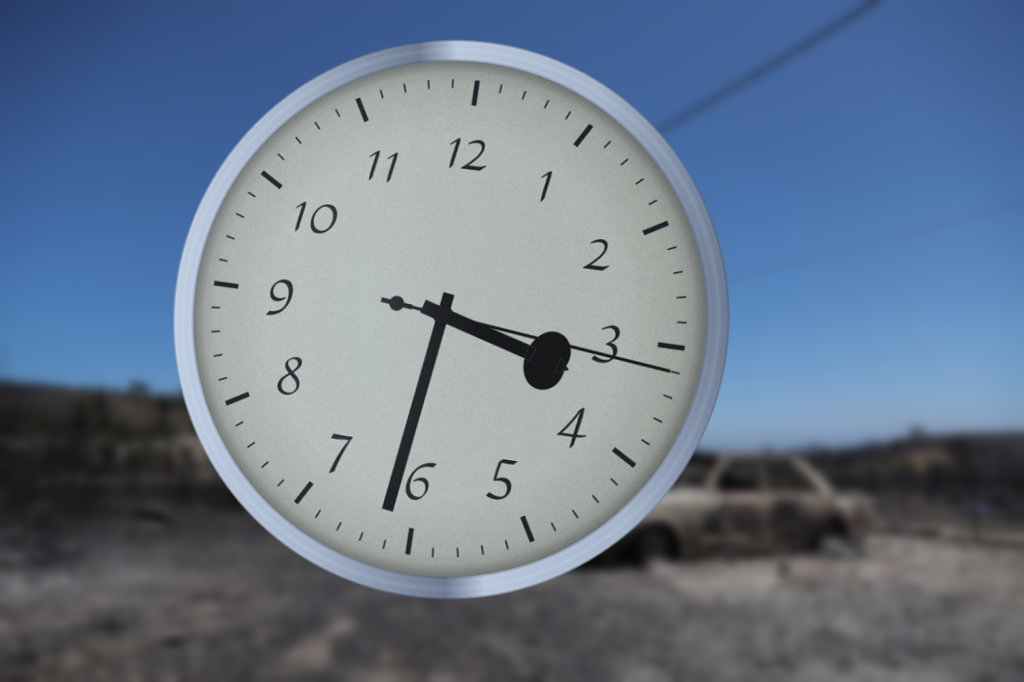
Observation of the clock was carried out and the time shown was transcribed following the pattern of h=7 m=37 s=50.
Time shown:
h=3 m=31 s=16
